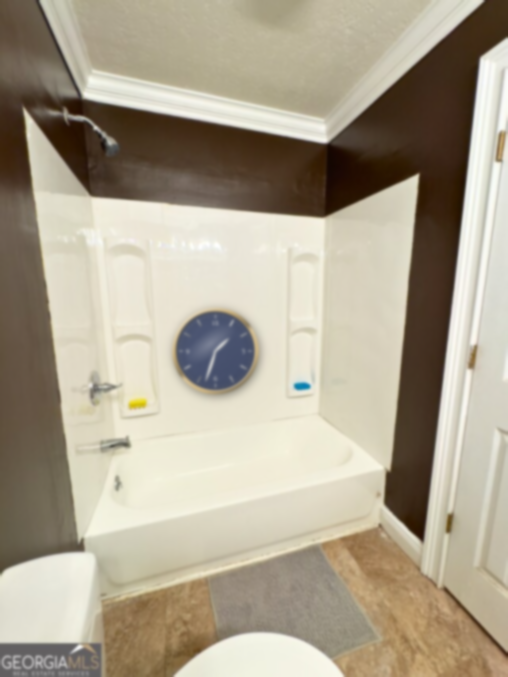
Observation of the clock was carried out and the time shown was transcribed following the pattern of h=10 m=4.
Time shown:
h=1 m=33
